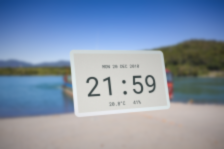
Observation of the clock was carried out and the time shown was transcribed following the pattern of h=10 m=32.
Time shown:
h=21 m=59
